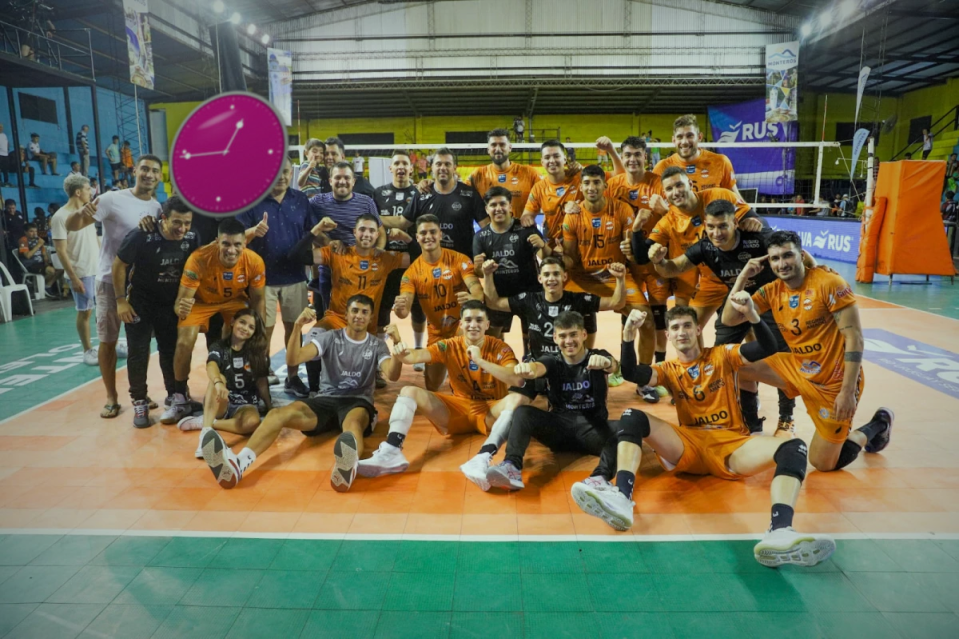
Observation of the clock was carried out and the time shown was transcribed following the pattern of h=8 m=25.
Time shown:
h=12 m=44
